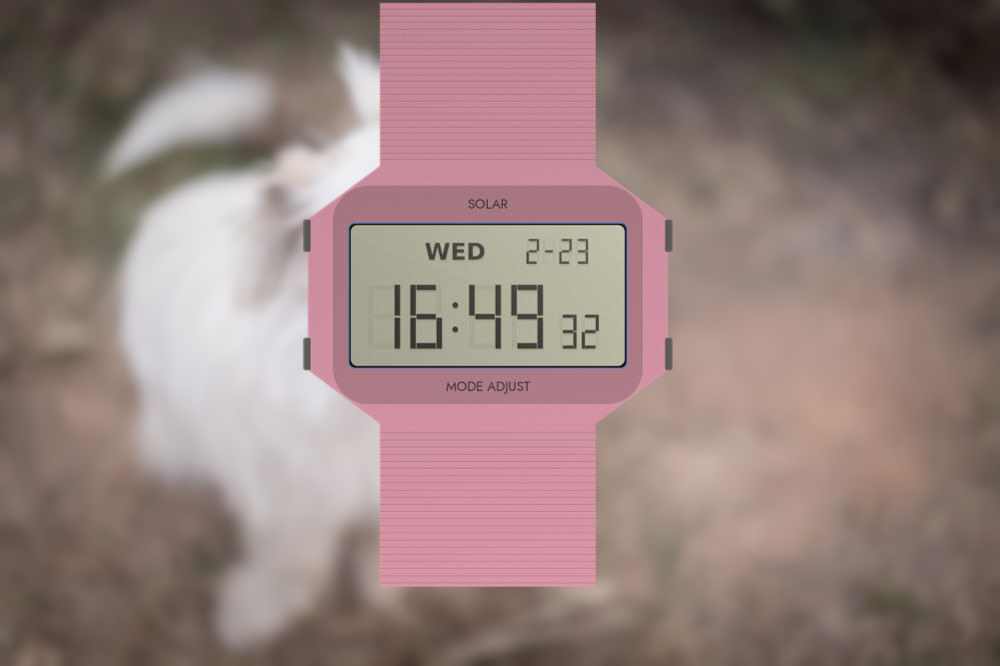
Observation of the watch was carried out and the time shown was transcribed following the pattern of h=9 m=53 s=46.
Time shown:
h=16 m=49 s=32
